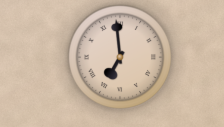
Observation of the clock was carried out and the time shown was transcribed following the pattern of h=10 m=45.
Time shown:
h=6 m=59
